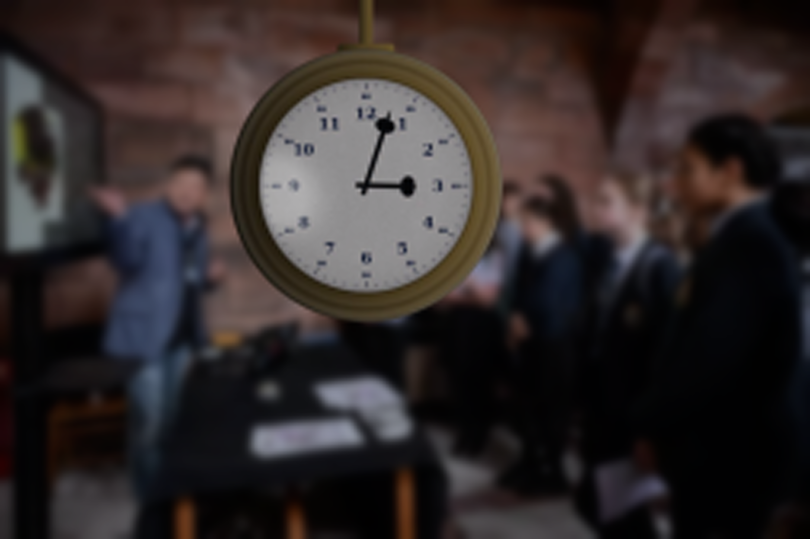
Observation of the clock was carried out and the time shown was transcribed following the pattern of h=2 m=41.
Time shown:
h=3 m=3
